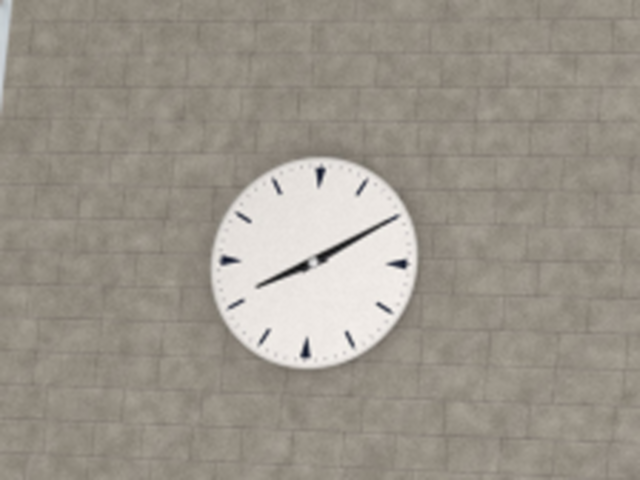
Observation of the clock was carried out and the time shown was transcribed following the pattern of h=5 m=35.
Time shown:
h=8 m=10
